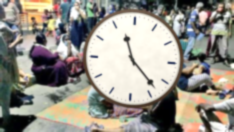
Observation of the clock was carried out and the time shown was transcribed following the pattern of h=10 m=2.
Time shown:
h=11 m=23
